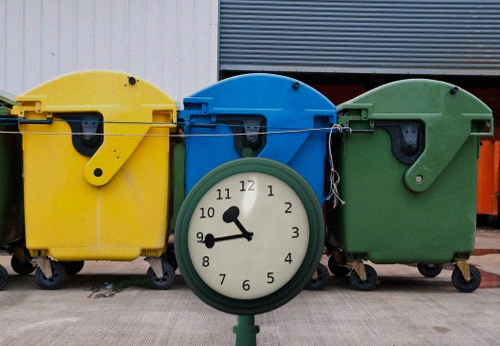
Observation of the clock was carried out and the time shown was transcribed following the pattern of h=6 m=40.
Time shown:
h=10 m=44
